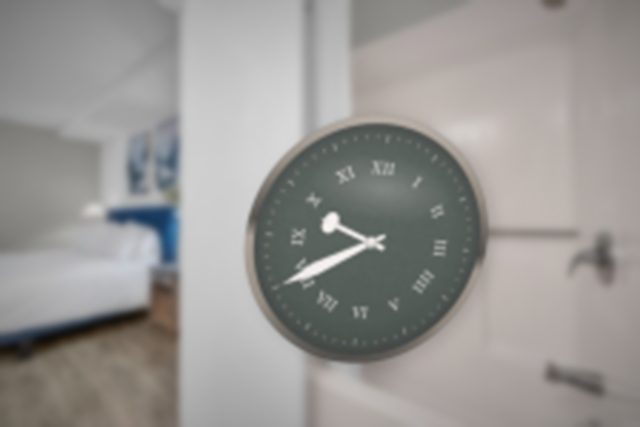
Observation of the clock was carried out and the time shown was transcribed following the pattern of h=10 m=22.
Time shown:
h=9 m=40
